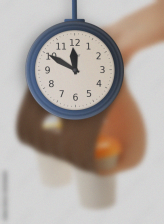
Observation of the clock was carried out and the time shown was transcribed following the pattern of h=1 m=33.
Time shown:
h=11 m=50
